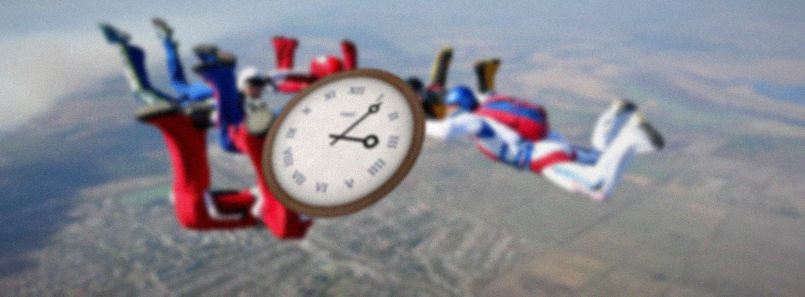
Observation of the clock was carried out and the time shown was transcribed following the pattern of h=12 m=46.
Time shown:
h=3 m=6
